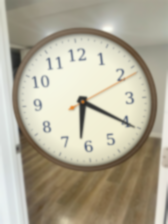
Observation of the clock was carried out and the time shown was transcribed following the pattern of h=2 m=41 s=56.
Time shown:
h=6 m=20 s=11
